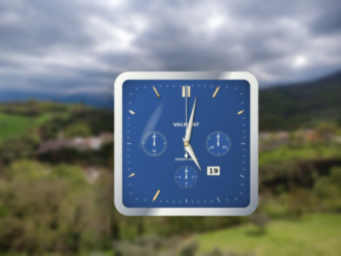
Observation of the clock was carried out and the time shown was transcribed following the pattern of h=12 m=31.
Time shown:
h=5 m=2
